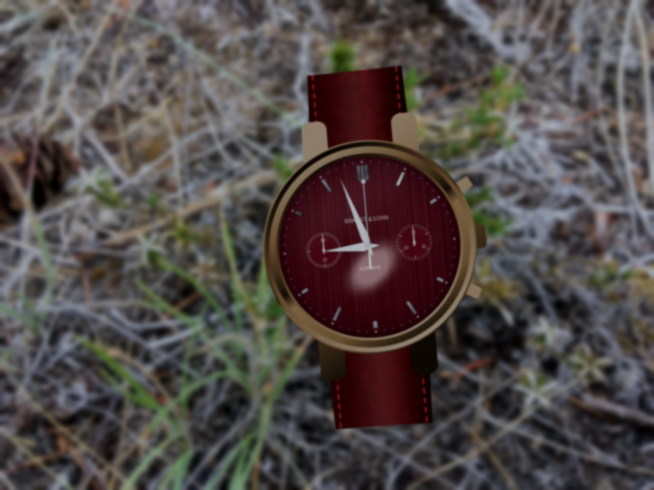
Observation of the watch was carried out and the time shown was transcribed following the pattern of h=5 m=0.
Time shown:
h=8 m=57
